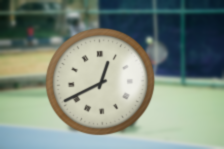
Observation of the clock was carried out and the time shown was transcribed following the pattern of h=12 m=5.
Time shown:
h=12 m=41
